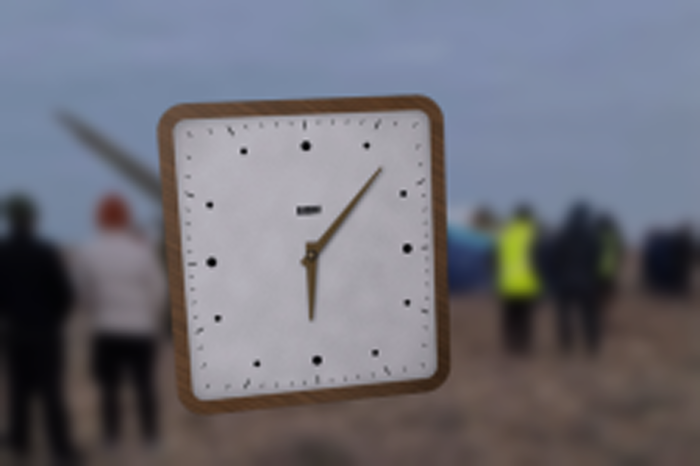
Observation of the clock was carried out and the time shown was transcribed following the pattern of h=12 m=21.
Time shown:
h=6 m=7
